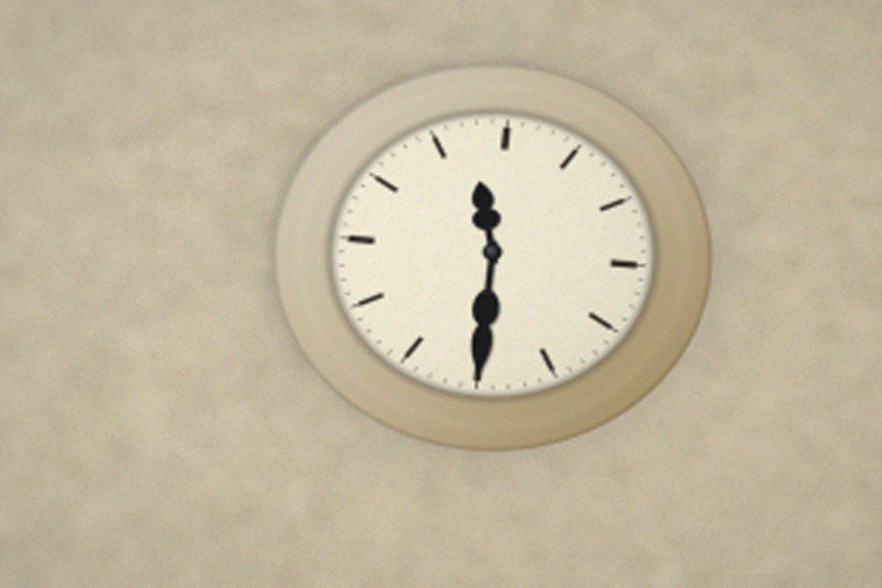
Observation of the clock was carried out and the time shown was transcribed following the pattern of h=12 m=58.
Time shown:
h=11 m=30
